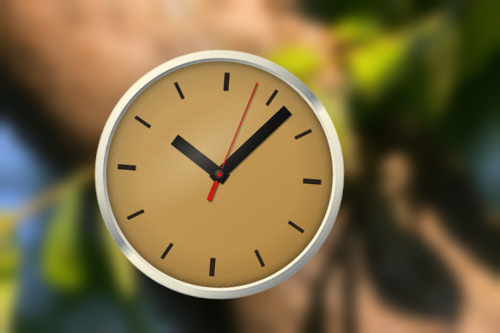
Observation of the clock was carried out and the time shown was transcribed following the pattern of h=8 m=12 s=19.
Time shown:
h=10 m=7 s=3
